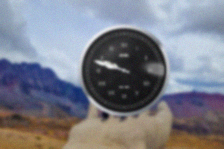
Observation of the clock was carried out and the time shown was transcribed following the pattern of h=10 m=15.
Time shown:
h=9 m=48
